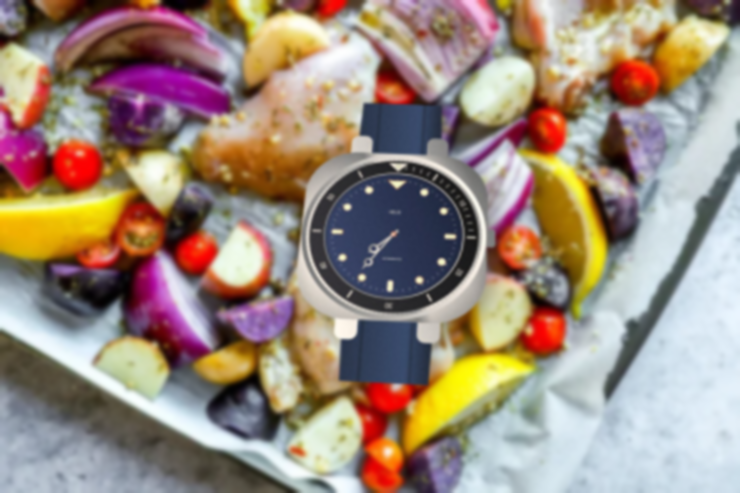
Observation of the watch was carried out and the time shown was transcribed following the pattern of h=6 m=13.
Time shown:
h=7 m=36
